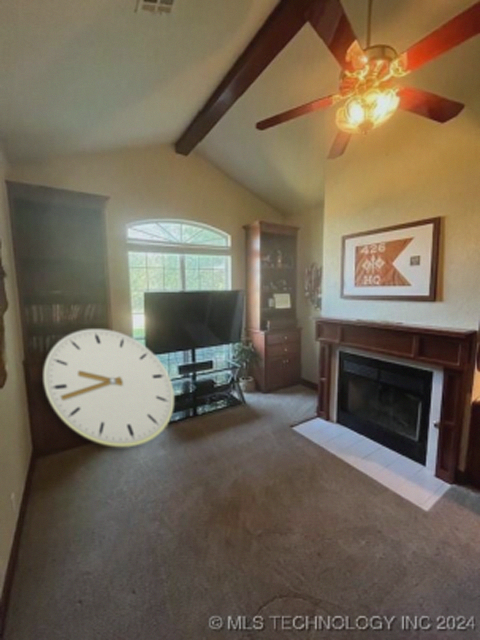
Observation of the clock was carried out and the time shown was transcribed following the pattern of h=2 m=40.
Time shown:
h=9 m=43
